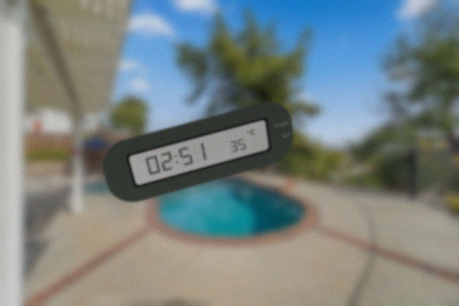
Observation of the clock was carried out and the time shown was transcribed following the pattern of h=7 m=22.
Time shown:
h=2 m=51
